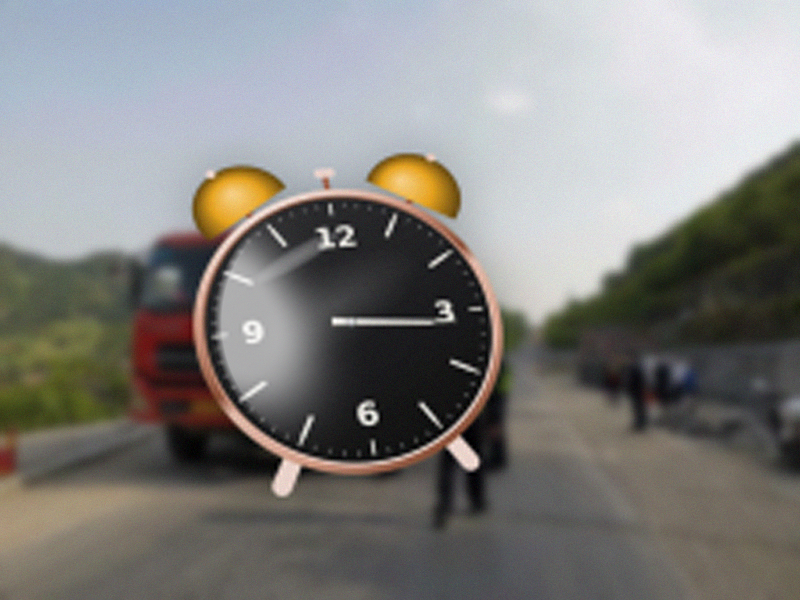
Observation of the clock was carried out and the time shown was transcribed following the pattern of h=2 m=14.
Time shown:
h=3 m=16
